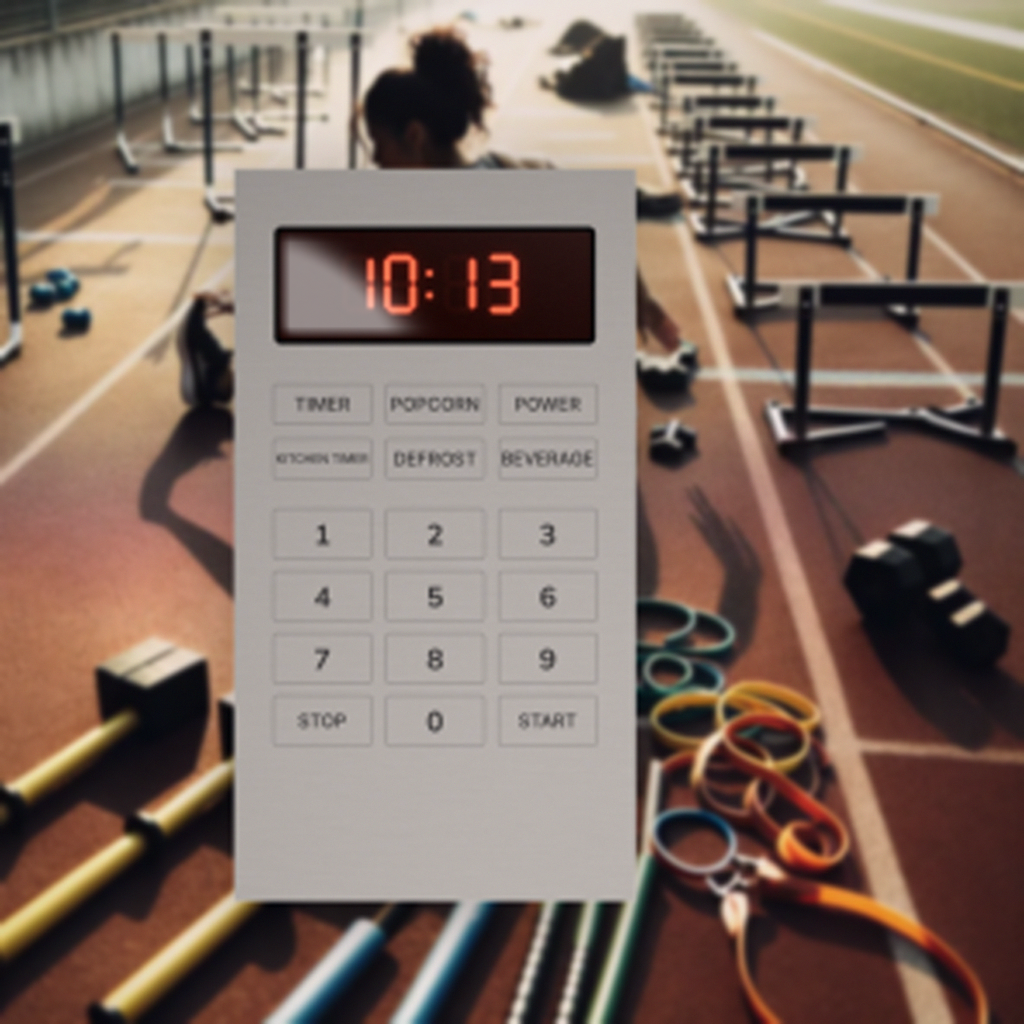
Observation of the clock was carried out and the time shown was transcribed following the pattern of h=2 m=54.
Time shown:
h=10 m=13
